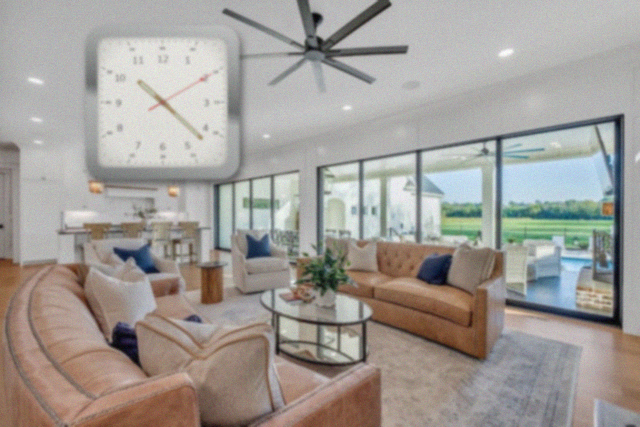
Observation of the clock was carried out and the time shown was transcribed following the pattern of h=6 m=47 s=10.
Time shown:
h=10 m=22 s=10
